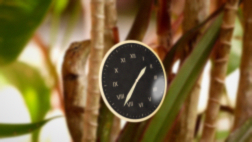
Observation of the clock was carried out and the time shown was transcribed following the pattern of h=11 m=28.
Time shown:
h=1 m=37
